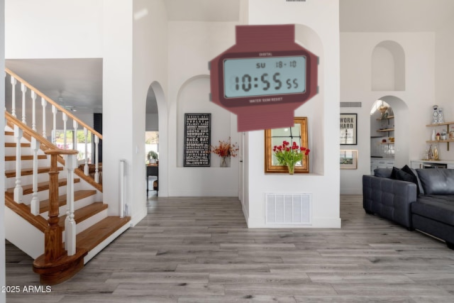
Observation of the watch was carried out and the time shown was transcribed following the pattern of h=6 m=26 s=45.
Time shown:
h=10 m=55 s=55
